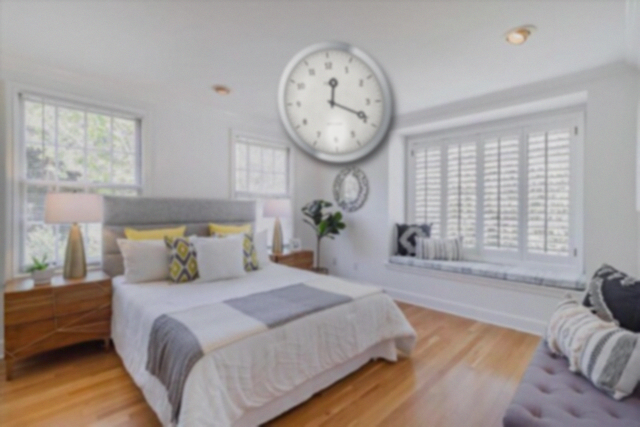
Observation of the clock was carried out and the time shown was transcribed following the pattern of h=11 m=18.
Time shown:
h=12 m=19
